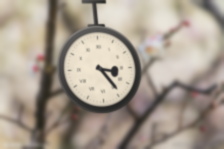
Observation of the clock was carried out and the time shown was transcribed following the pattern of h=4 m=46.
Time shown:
h=3 m=24
